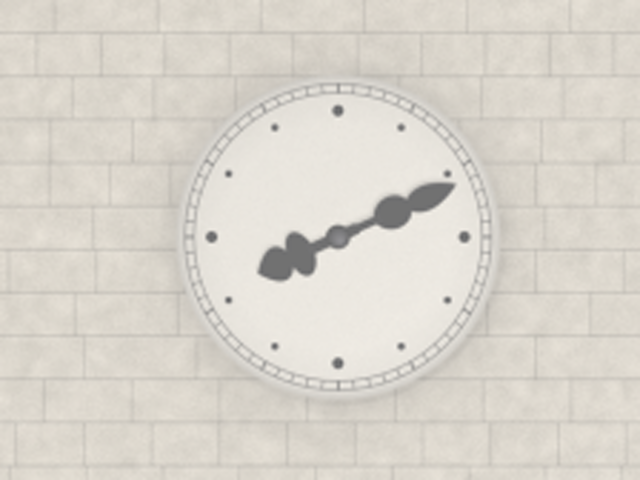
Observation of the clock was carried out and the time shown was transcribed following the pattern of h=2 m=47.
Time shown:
h=8 m=11
